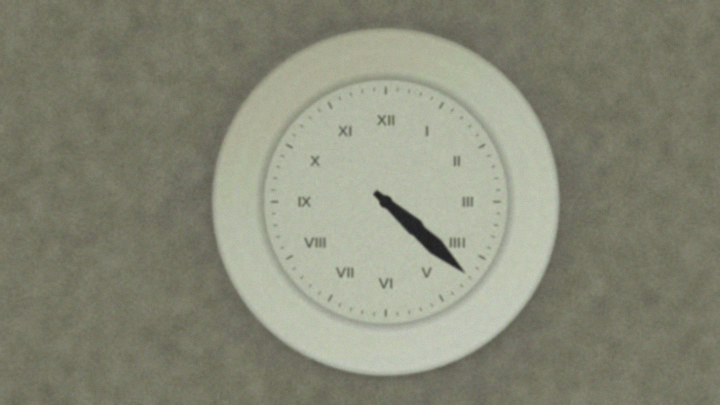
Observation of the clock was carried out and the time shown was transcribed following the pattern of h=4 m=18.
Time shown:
h=4 m=22
